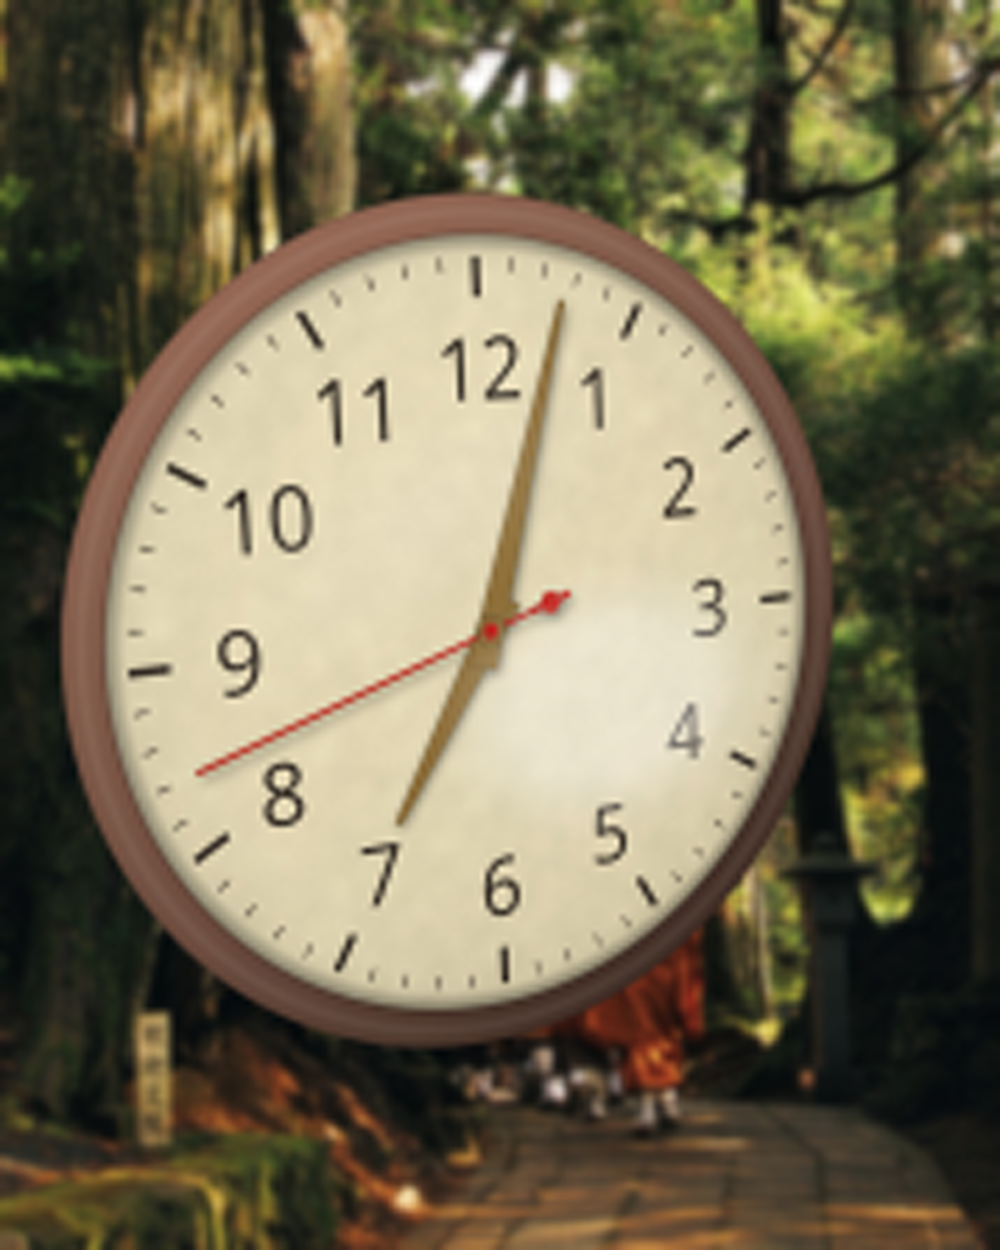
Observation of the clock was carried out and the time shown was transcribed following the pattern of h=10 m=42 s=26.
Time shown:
h=7 m=2 s=42
